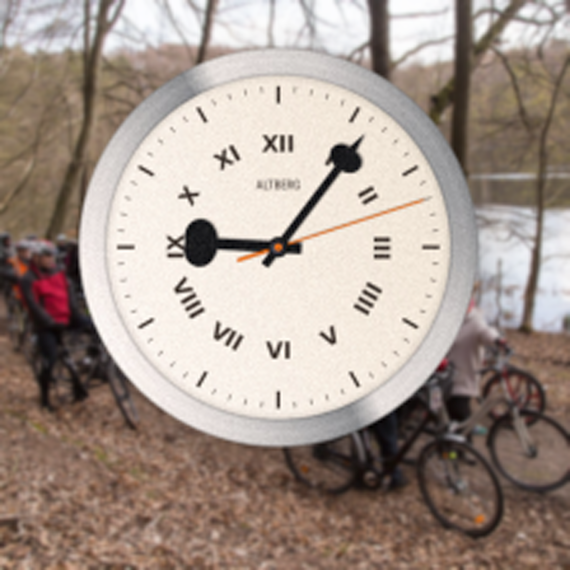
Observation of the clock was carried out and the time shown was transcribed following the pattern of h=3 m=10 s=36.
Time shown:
h=9 m=6 s=12
